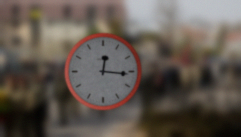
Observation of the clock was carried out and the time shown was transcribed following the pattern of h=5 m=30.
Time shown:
h=12 m=16
